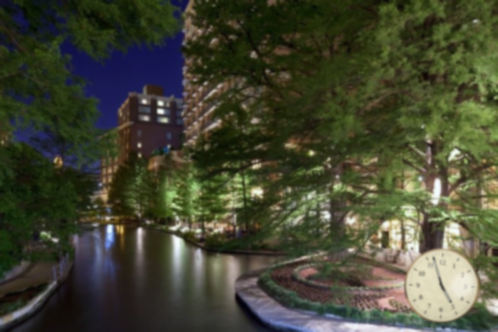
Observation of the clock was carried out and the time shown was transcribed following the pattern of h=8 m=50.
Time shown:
h=4 m=57
